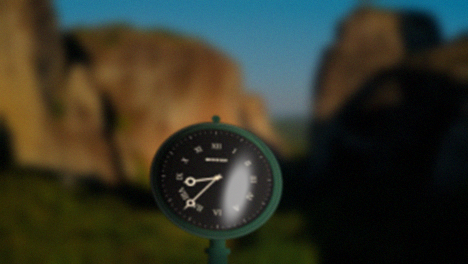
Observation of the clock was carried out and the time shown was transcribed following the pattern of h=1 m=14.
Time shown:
h=8 m=37
